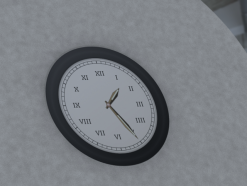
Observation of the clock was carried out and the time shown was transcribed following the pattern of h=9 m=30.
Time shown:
h=1 m=25
